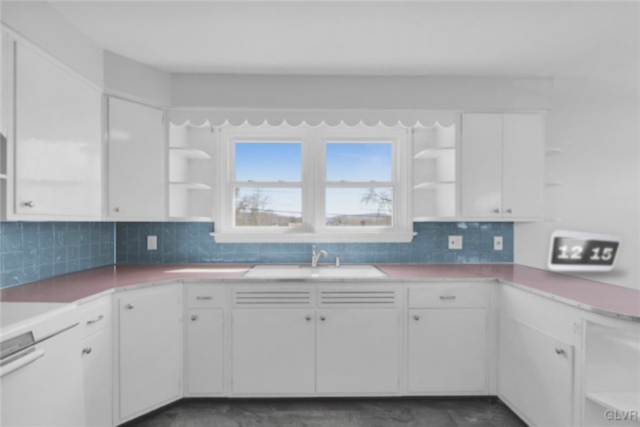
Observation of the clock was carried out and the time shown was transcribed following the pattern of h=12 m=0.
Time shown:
h=12 m=15
